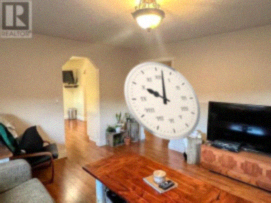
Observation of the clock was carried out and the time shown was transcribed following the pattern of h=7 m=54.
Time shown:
h=10 m=2
